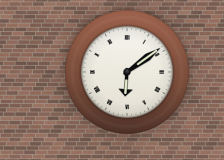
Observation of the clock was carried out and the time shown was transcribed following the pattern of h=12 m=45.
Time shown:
h=6 m=9
